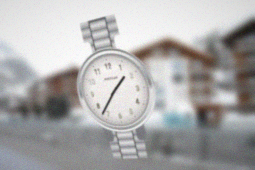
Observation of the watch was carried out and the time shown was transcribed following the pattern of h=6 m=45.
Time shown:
h=1 m=37
